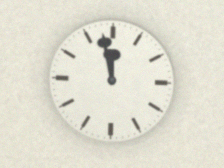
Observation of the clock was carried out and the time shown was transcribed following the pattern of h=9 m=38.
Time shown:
h=11 m=58
